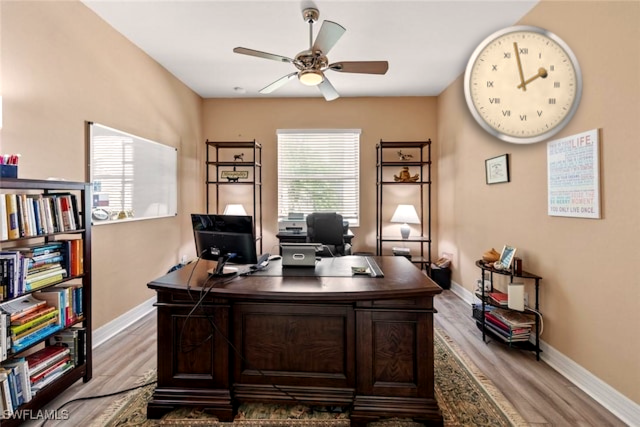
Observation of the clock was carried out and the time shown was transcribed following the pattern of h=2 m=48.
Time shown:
h=1 m=58
